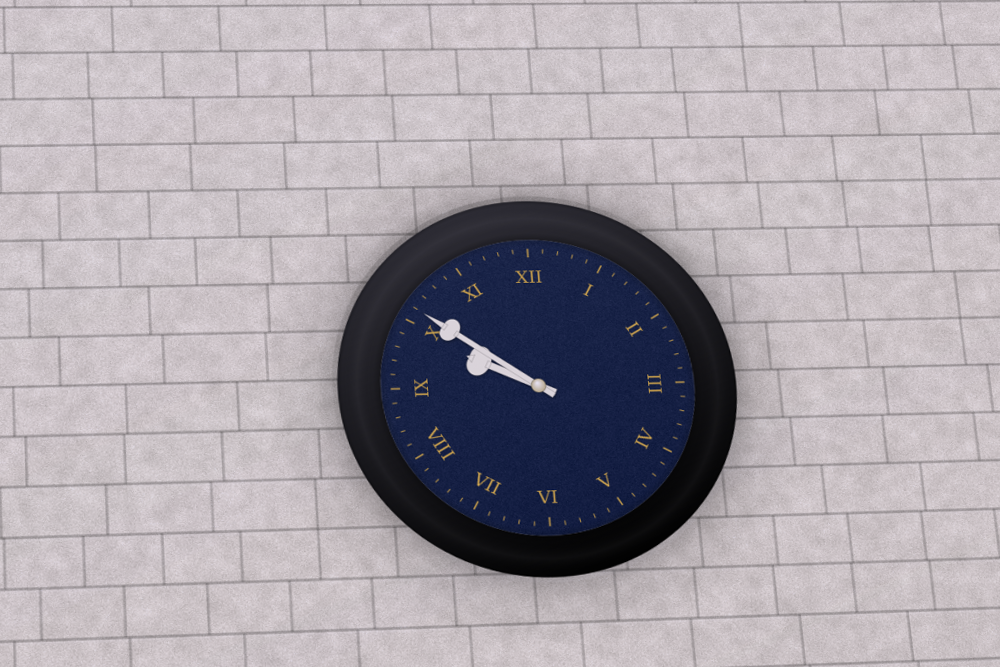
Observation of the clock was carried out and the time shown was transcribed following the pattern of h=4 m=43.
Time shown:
h=9 m=51
